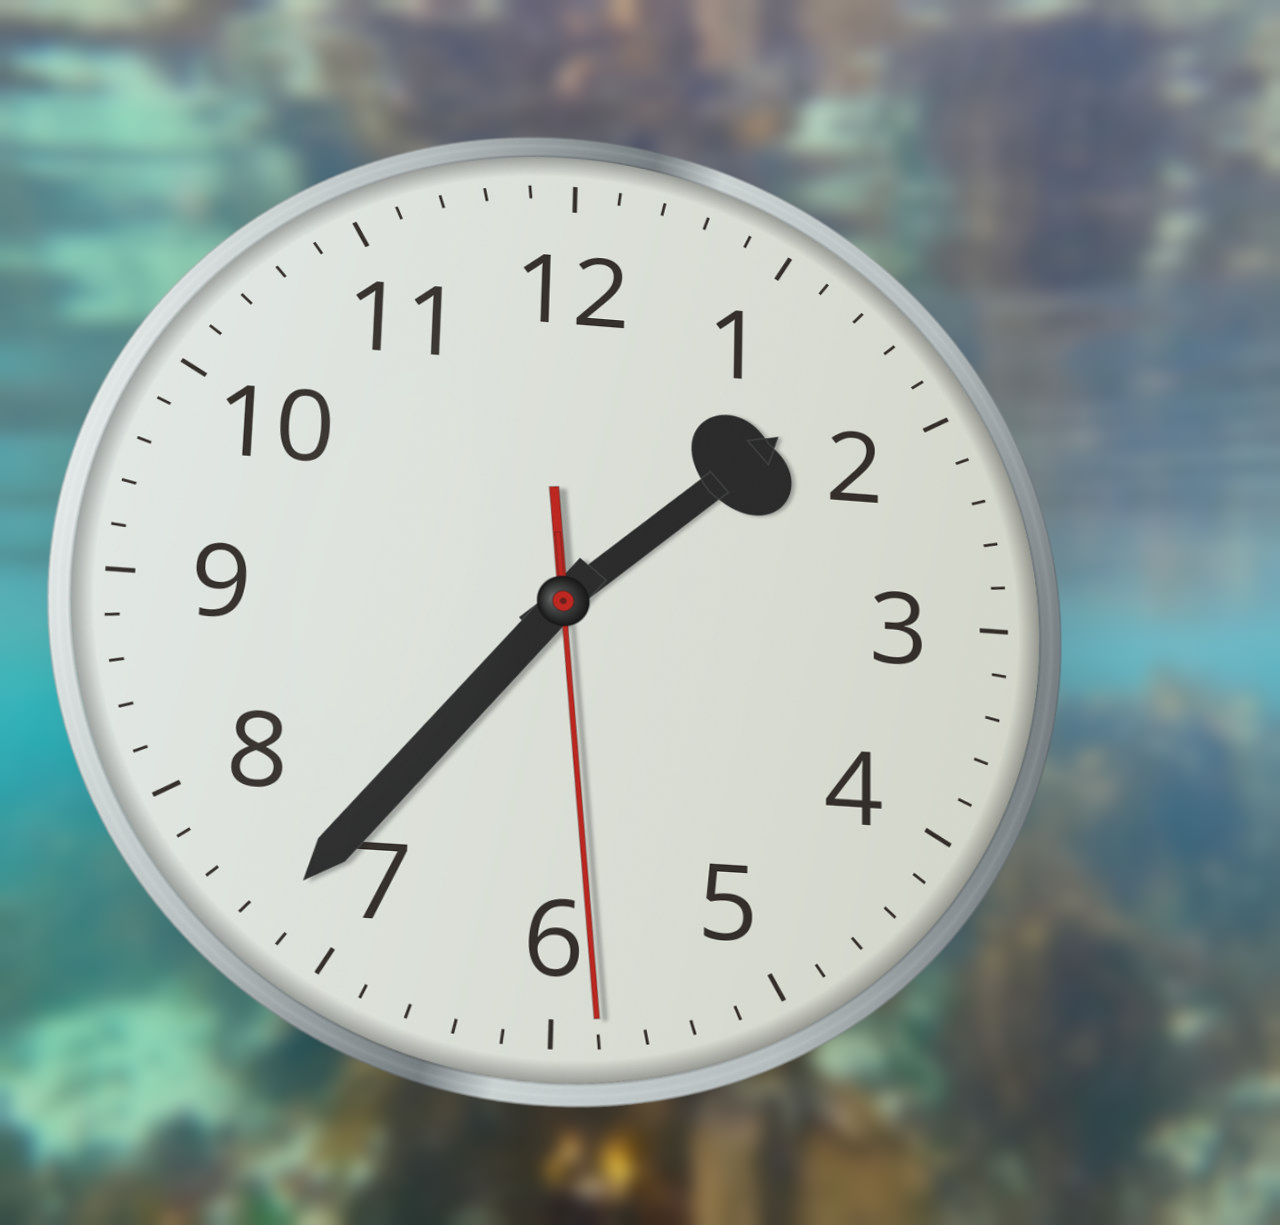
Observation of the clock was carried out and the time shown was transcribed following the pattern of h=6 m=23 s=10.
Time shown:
h=1 m=36 s=29
